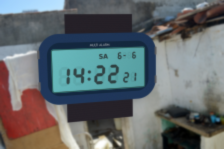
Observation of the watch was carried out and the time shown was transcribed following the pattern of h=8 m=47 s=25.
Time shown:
h=14 m=22 s=21
